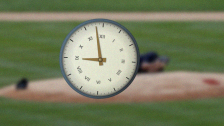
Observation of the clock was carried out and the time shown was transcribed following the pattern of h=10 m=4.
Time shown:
h=8 m=58
